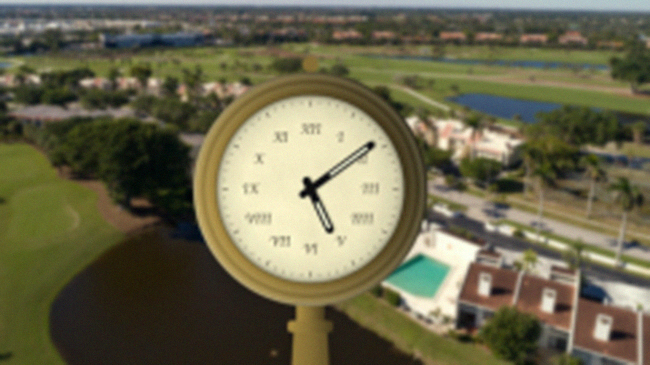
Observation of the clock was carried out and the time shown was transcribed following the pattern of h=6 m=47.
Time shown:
h=5 m=9
